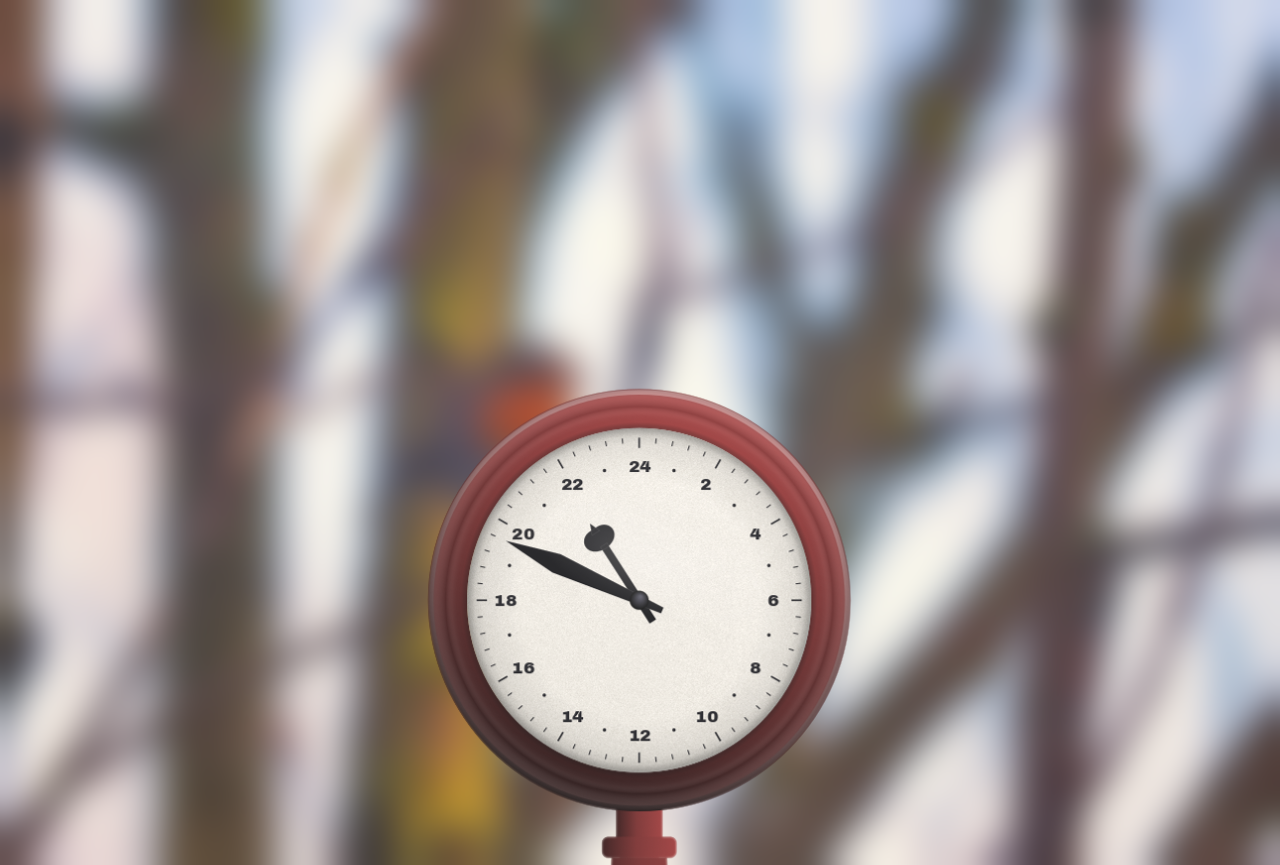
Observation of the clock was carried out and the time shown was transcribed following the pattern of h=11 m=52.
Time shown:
h=21 m=49
